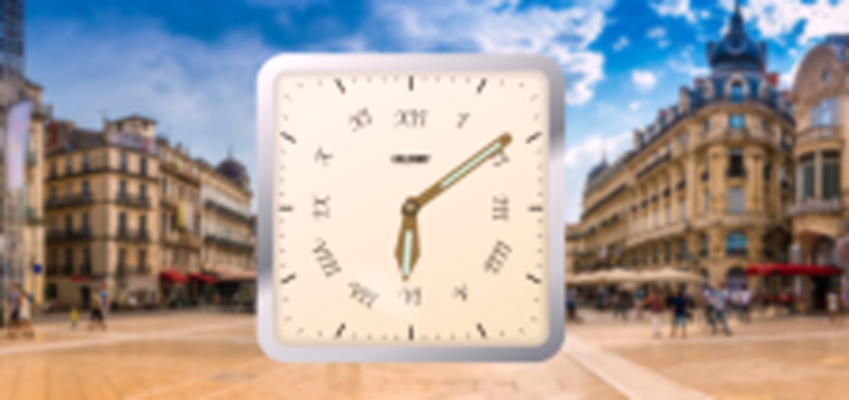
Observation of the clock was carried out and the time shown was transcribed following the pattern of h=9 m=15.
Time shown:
h=6 m=9
